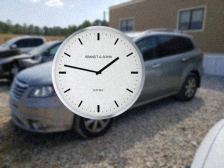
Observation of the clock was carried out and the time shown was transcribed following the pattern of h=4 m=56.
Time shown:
h=1 m=47
